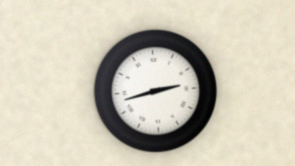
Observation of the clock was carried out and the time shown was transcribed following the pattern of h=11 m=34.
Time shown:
h=2 m=43
